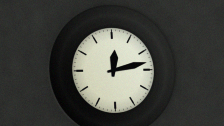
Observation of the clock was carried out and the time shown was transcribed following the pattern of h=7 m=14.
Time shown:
h=12 m=13
